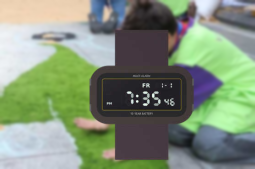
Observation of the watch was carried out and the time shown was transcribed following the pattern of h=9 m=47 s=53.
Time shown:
h=7 m=35 s=46
